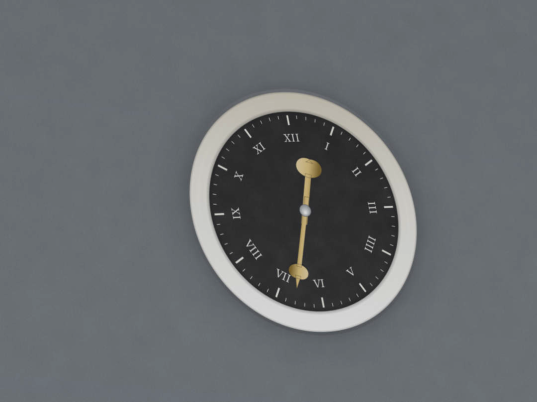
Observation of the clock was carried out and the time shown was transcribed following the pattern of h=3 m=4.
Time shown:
h=12 m=33
